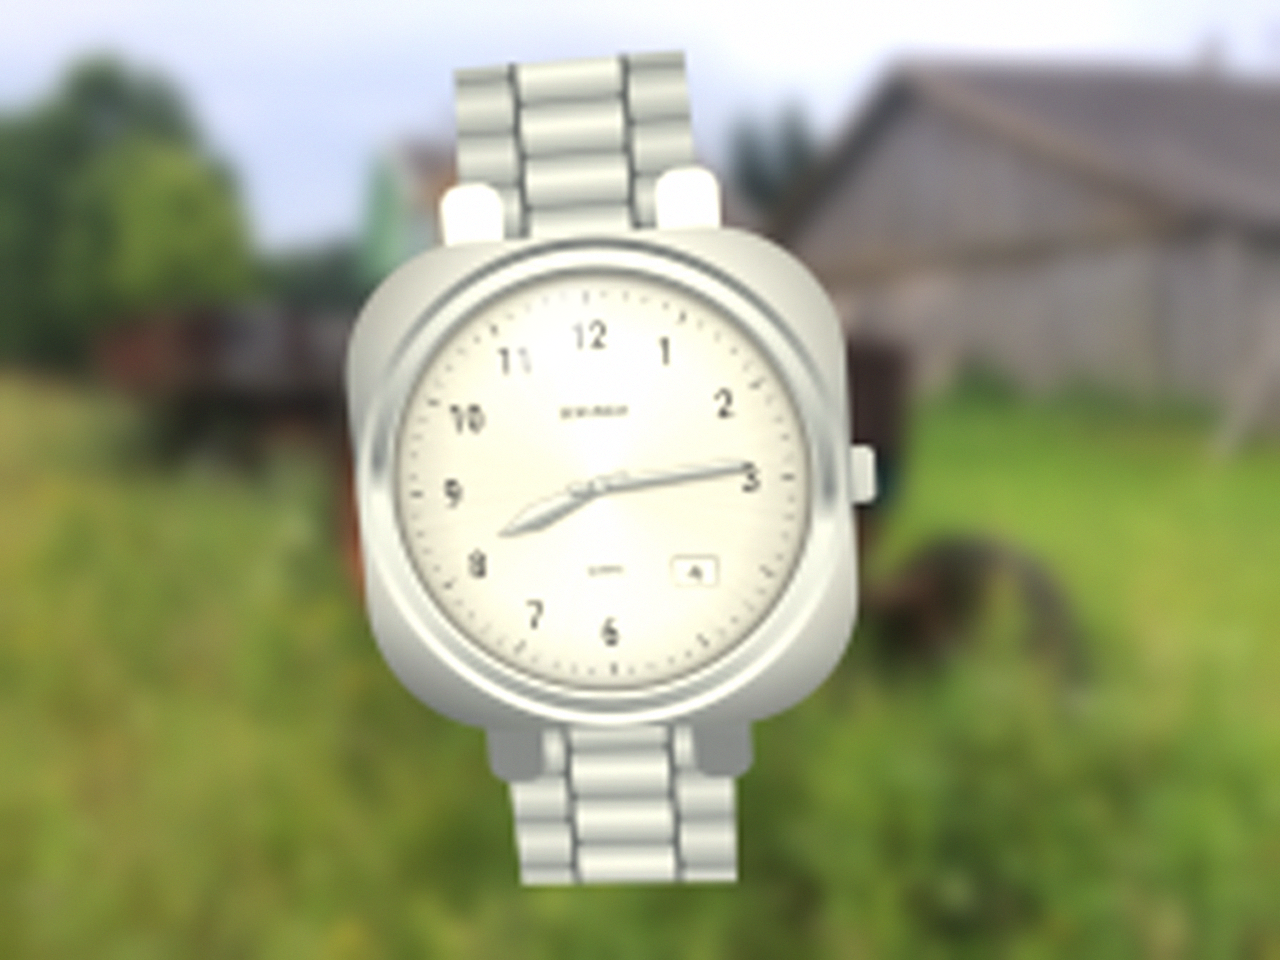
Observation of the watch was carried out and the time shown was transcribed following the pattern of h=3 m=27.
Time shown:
h=8 m=14
